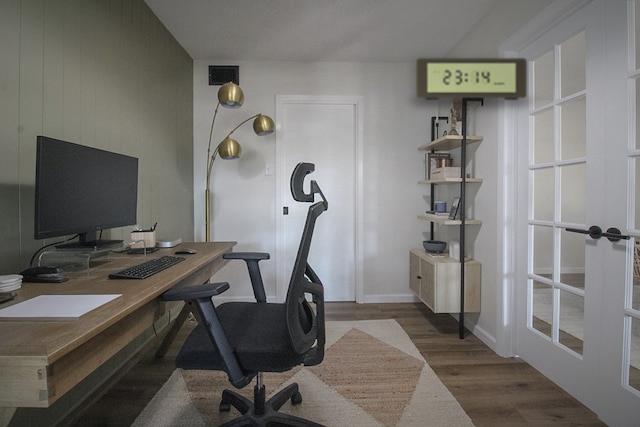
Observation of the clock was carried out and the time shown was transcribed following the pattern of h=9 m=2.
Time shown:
h=23 m=14
